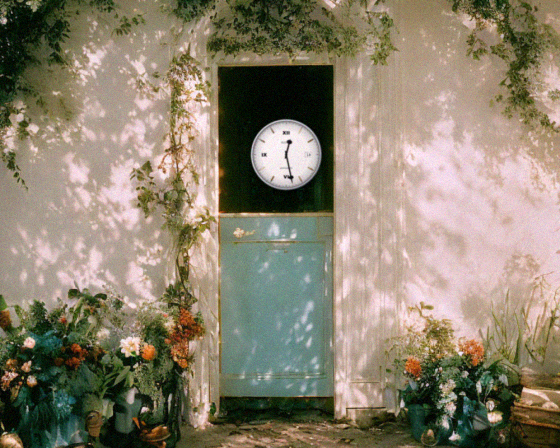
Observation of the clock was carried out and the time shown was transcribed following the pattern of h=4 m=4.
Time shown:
h=12 m=28
